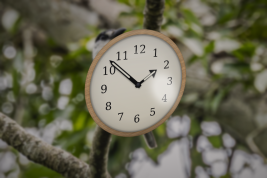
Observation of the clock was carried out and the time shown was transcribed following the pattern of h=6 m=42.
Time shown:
h=1 m=52
